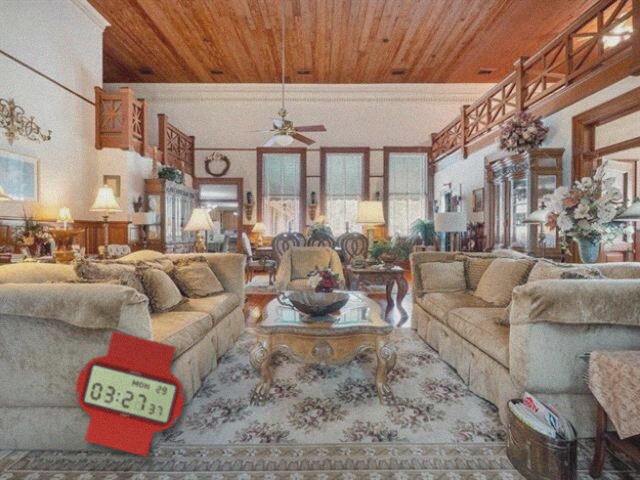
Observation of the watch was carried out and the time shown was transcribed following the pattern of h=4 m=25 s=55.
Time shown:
h=3 m=27 s=37
